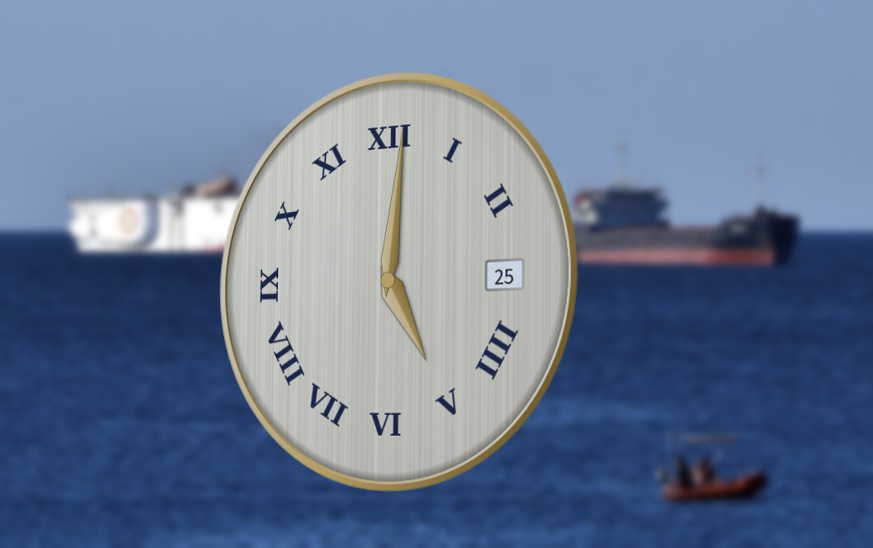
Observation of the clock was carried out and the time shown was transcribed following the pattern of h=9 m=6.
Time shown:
h=5 m=1
